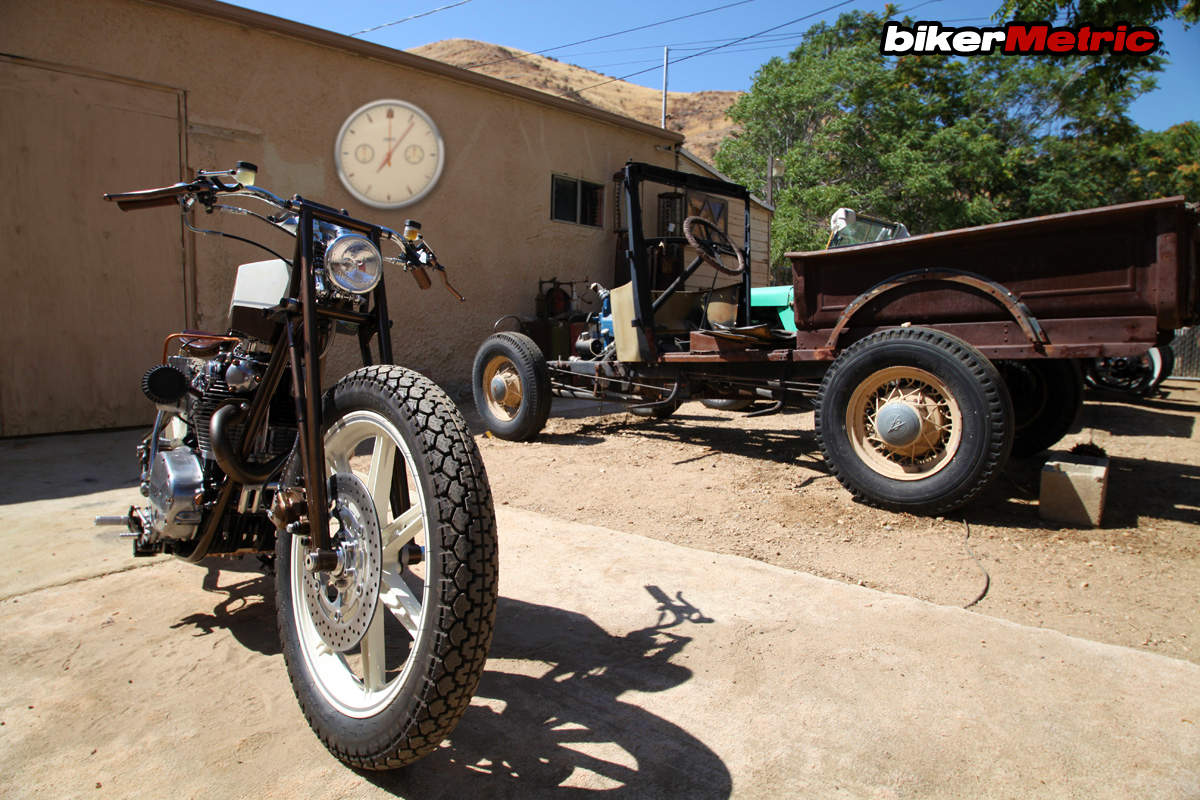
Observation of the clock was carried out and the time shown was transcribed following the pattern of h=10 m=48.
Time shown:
h=7 m=6
